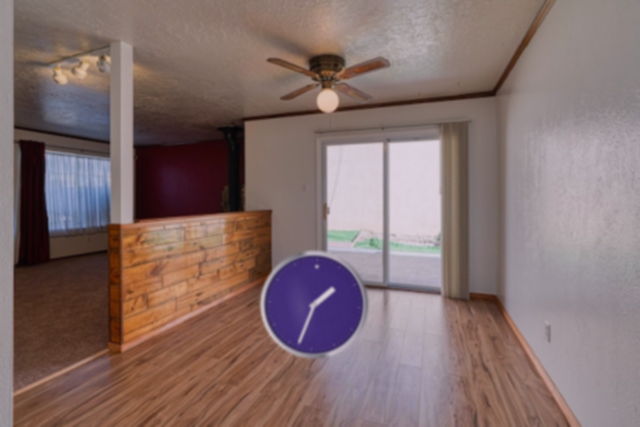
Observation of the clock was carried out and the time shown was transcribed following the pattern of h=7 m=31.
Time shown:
h=1 m=33
